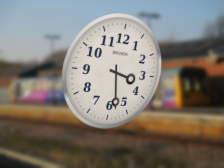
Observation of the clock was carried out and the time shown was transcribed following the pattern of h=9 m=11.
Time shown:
h=3 m=28
